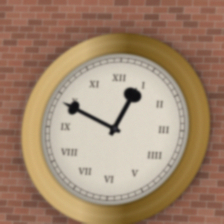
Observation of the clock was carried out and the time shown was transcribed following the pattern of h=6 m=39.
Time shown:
h=12 m=49
